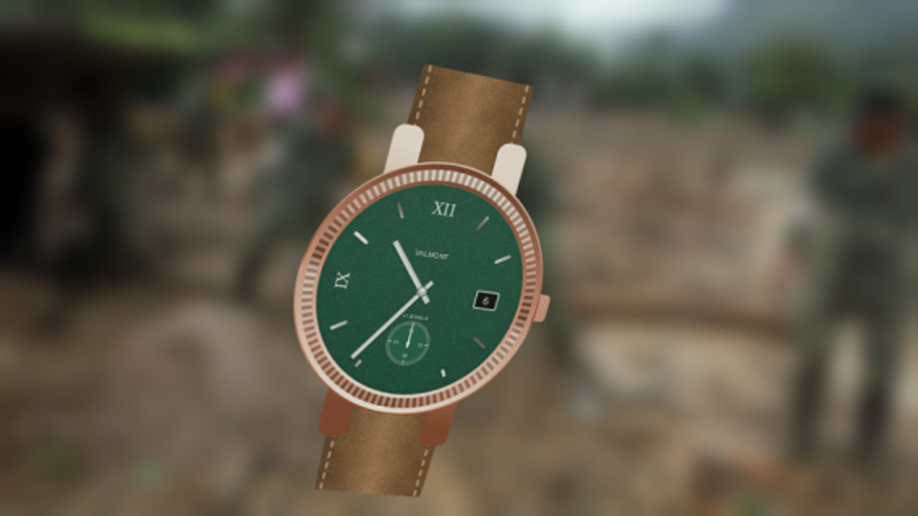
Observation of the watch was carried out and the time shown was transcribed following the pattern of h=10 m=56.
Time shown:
h=10 m=36
